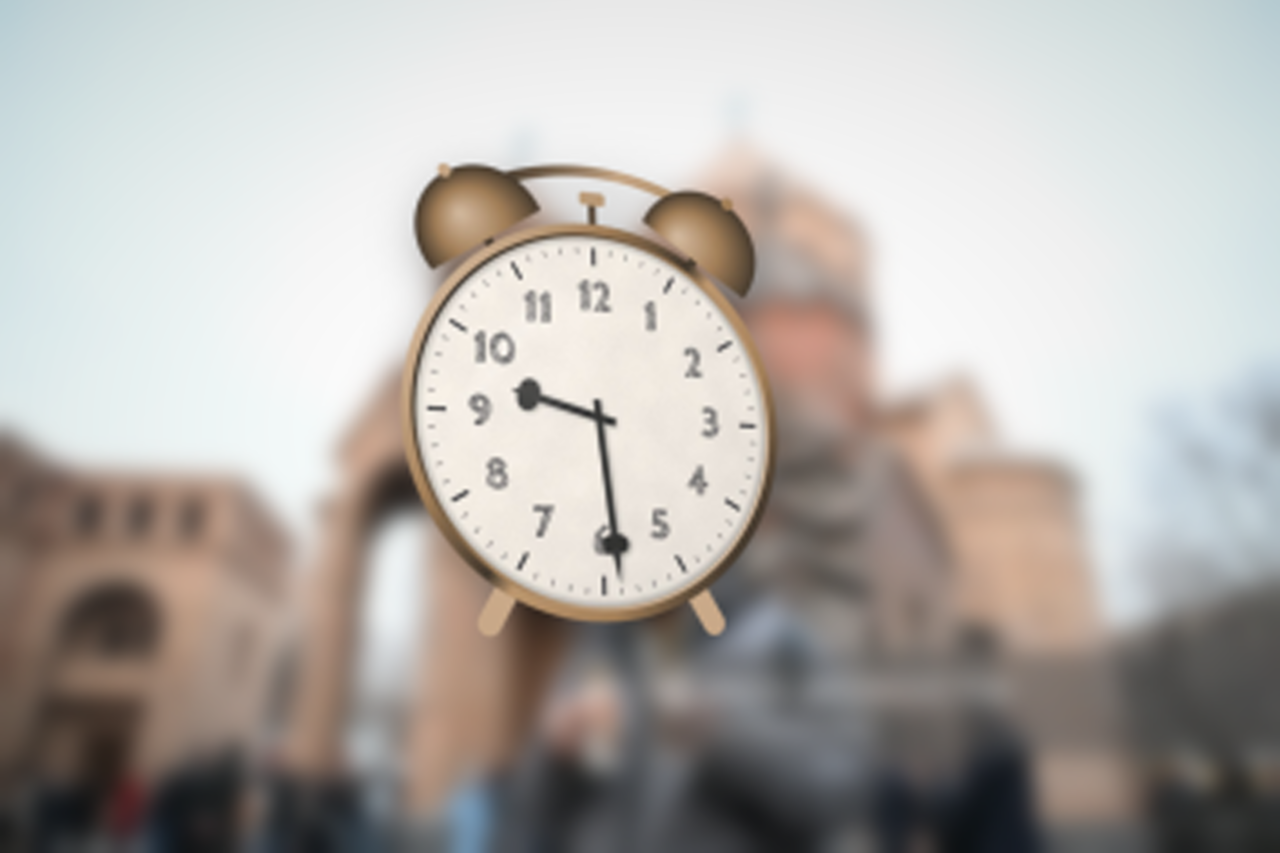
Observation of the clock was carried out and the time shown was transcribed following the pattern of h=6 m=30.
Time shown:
h=9 m=29
